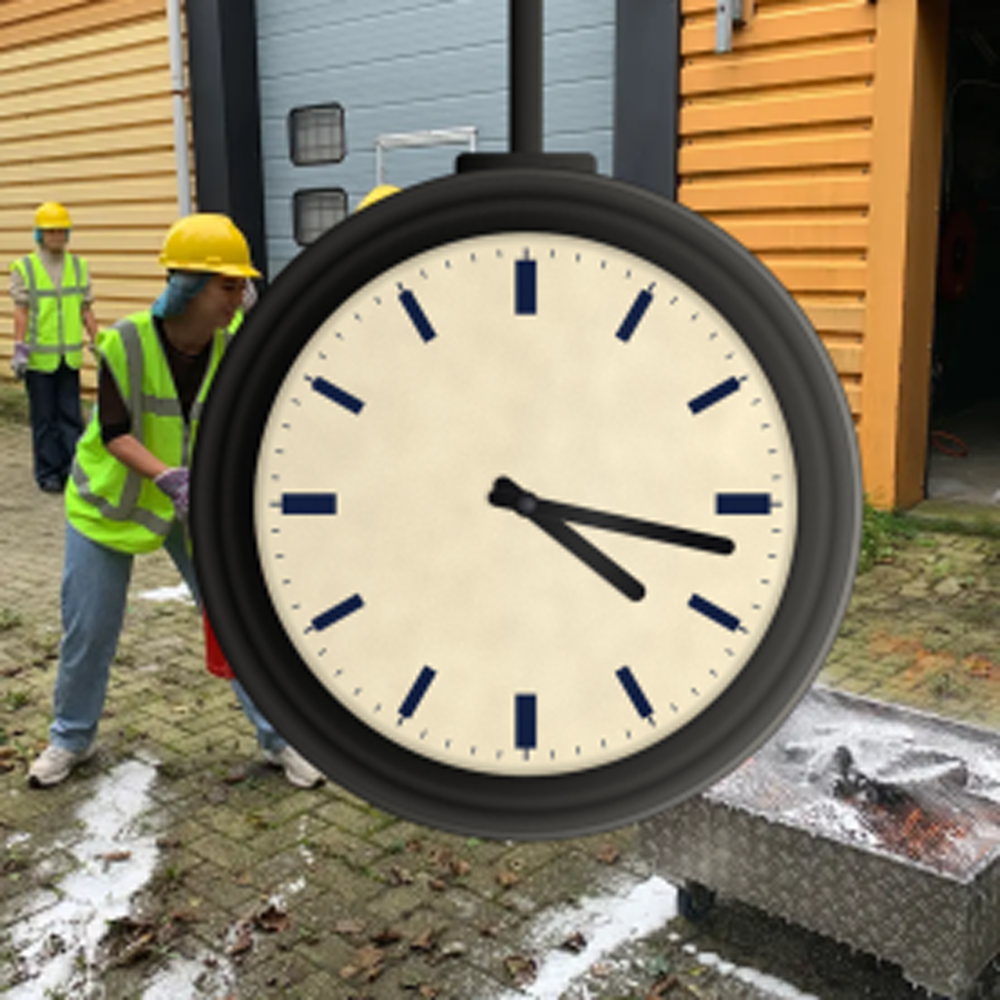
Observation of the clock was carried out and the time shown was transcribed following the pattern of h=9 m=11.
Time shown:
h=4 m=17
